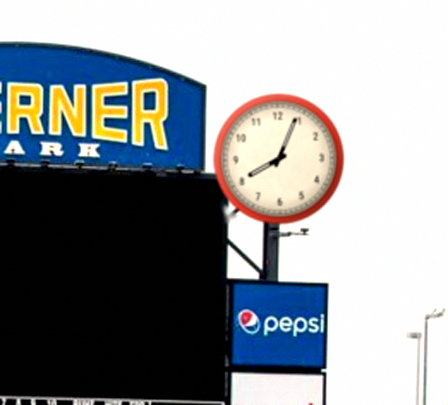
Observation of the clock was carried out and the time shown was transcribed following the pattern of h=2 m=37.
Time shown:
h=8 m=4
